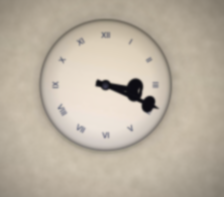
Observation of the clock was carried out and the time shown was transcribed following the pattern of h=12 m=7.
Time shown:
h=3 m=19
